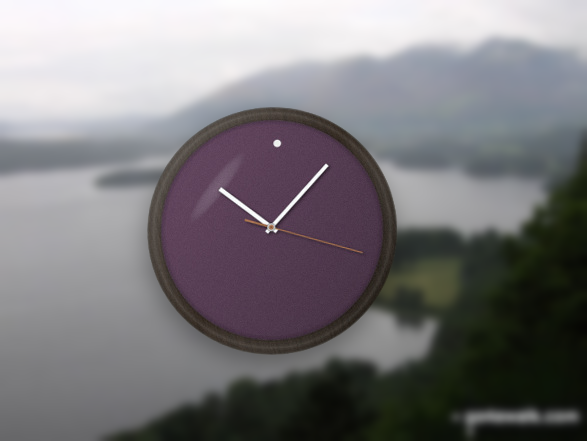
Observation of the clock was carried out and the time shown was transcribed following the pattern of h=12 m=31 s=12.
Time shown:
h=10 m=6 s=17
